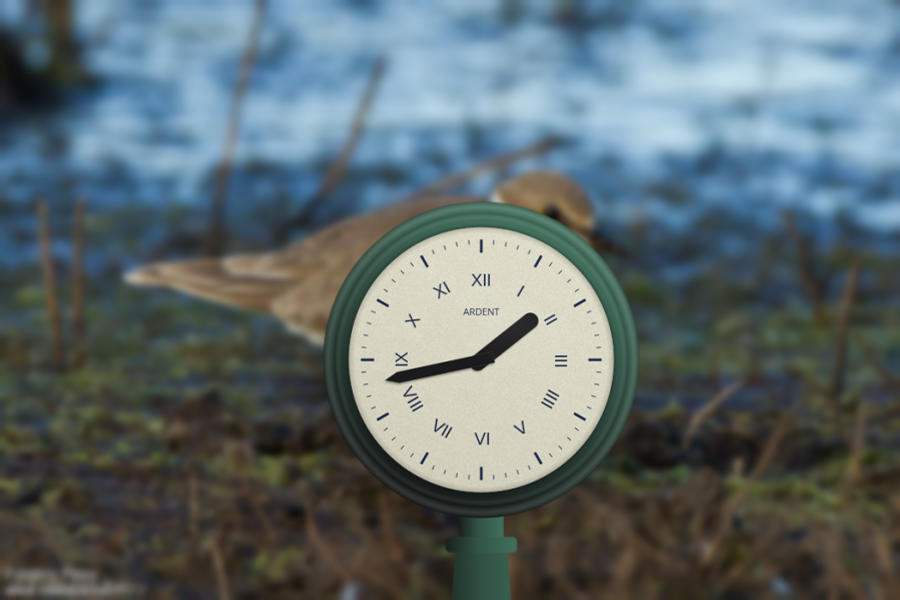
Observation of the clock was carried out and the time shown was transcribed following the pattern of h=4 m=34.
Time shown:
h=1 m=43
